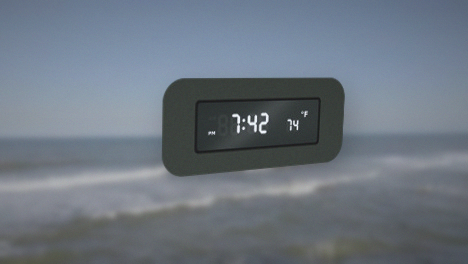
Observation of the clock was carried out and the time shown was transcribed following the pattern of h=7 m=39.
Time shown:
h=7 m=42
